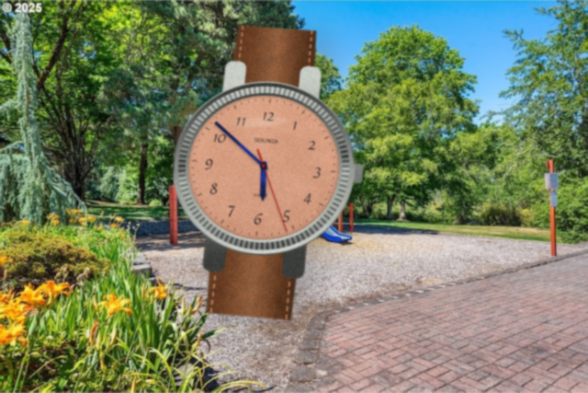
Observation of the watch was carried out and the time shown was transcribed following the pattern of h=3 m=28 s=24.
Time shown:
h=5 m=51 s=26
